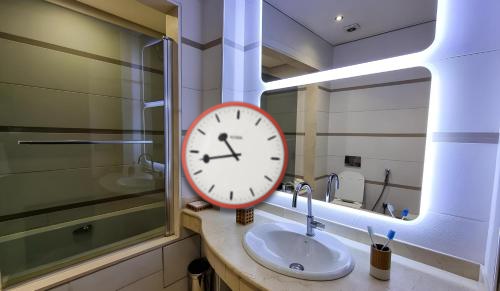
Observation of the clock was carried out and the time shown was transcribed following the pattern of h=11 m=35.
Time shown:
h=10 m=43
